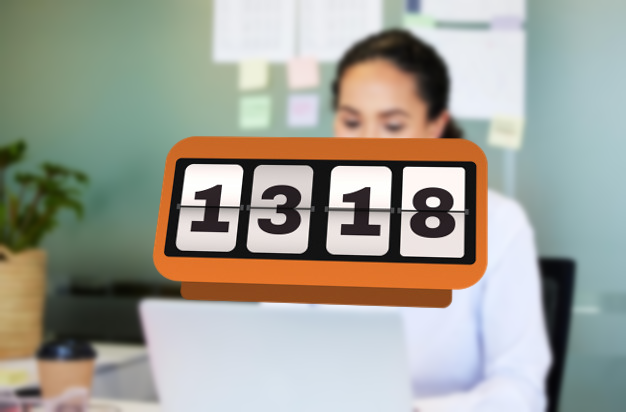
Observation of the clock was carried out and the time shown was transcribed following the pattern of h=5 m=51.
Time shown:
h=13 m=18
